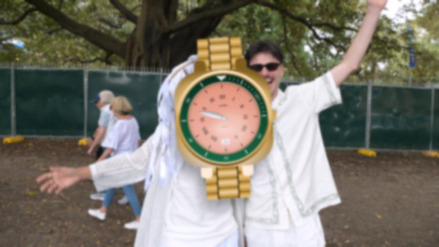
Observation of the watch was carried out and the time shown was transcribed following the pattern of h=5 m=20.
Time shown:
h=9 m=48
